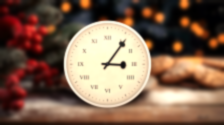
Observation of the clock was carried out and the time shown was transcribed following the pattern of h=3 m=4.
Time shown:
h=3 m=6
